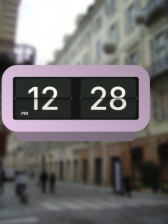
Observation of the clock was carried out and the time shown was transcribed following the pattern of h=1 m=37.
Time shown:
h=12 m=28
